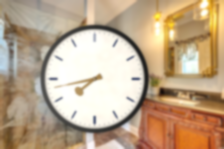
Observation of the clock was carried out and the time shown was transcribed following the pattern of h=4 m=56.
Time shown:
h=7 m=43
